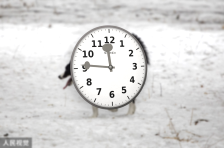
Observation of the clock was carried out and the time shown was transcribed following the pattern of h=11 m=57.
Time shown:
h=11 m=46
